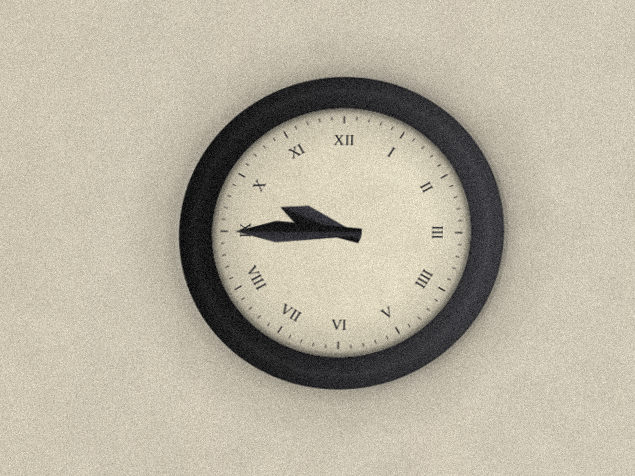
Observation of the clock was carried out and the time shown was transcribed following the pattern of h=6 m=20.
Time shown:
h=9 m=45
